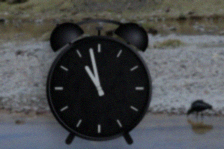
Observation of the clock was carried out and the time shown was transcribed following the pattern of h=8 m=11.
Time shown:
h=10 m=58
